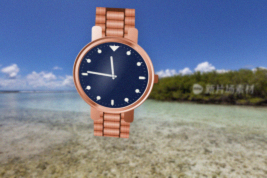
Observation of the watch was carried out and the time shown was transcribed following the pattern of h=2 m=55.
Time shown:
h=11 m=46
